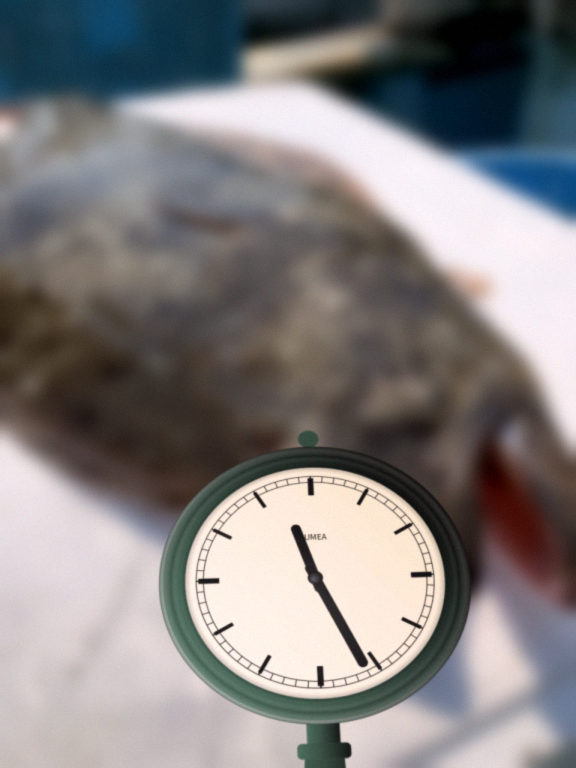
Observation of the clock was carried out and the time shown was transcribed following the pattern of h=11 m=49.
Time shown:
h=11 m=26
